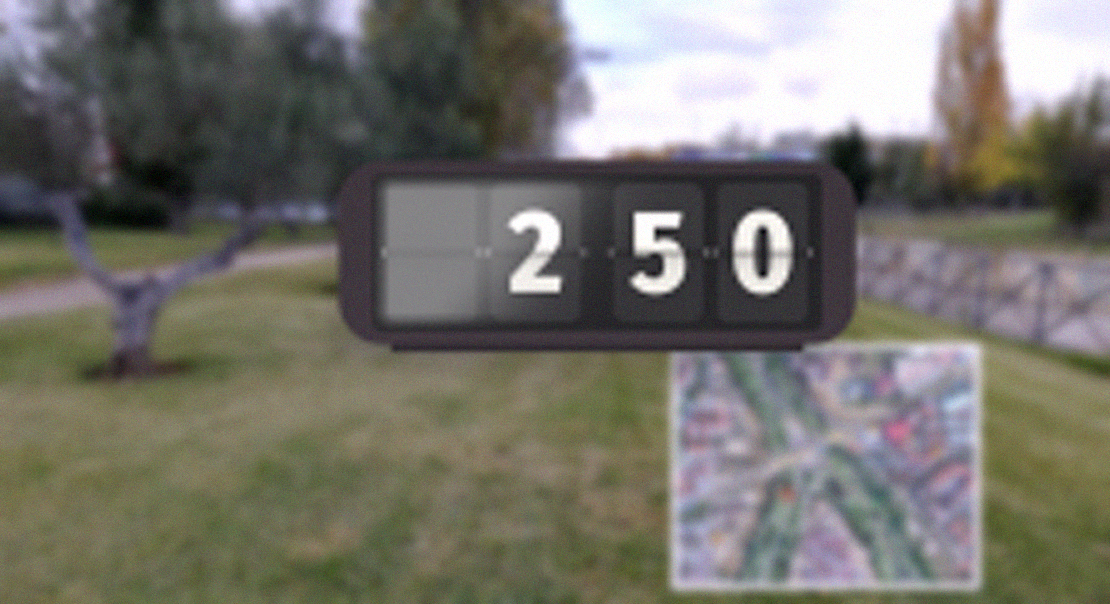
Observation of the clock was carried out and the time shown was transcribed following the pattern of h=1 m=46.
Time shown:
h=2 m=50
